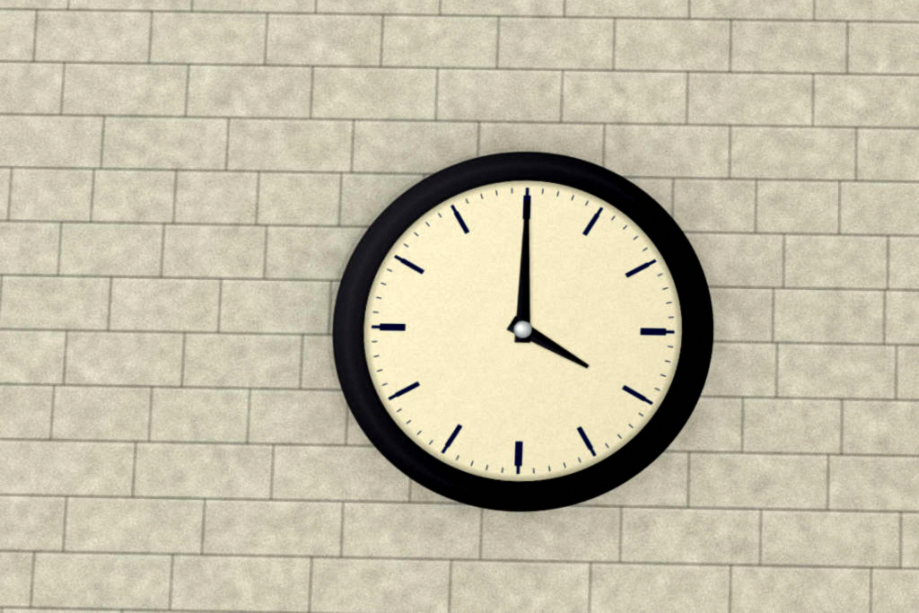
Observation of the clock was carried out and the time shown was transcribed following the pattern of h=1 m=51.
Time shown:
h=4 m=0
